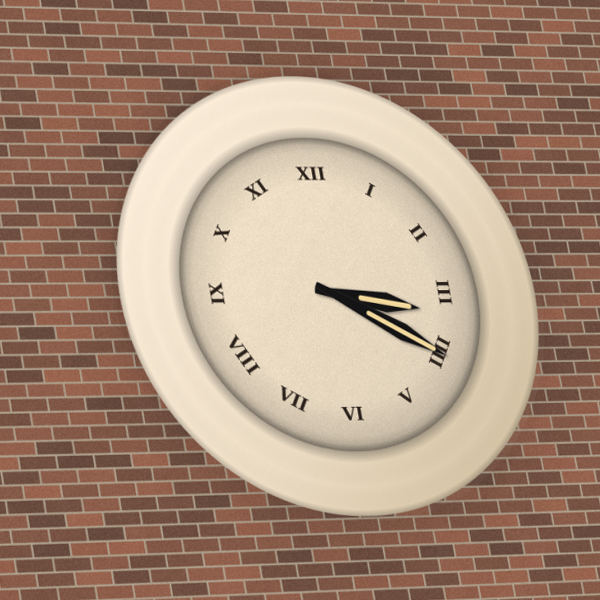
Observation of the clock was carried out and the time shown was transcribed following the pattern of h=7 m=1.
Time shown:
h=3 m=20
